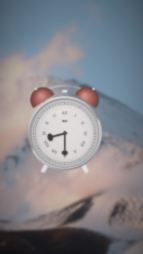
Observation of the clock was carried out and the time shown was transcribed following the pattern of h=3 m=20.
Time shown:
h=8 m=30
